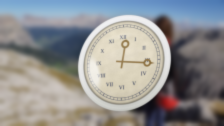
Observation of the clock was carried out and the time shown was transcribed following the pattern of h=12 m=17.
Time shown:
h=12 m=16
